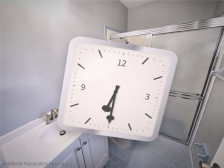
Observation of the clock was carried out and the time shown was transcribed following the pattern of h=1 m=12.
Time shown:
h=6 m=30
